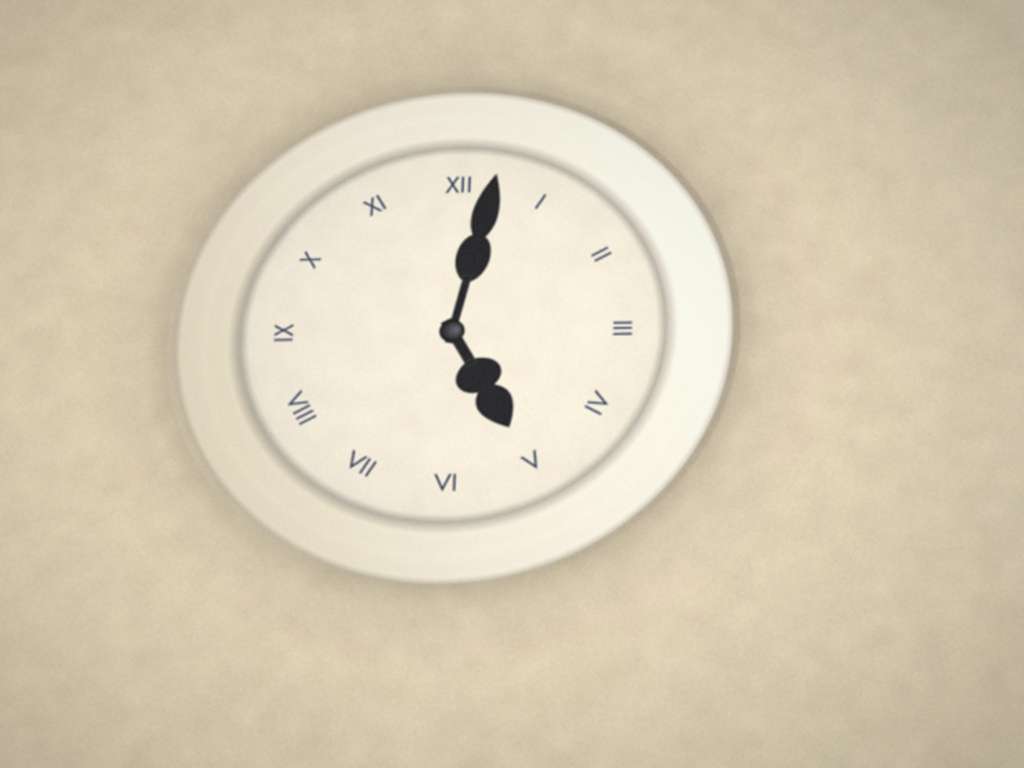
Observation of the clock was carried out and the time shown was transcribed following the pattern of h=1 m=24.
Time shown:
h=5 m=2
